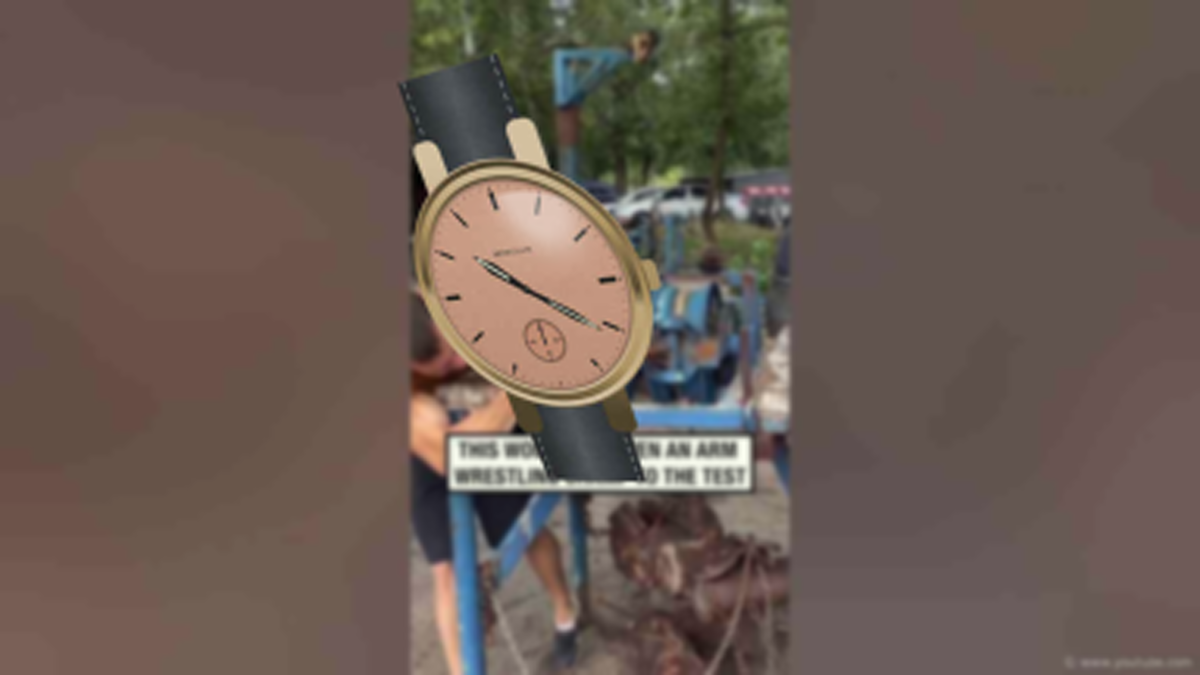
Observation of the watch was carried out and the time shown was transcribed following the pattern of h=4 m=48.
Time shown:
h=10 m=21
